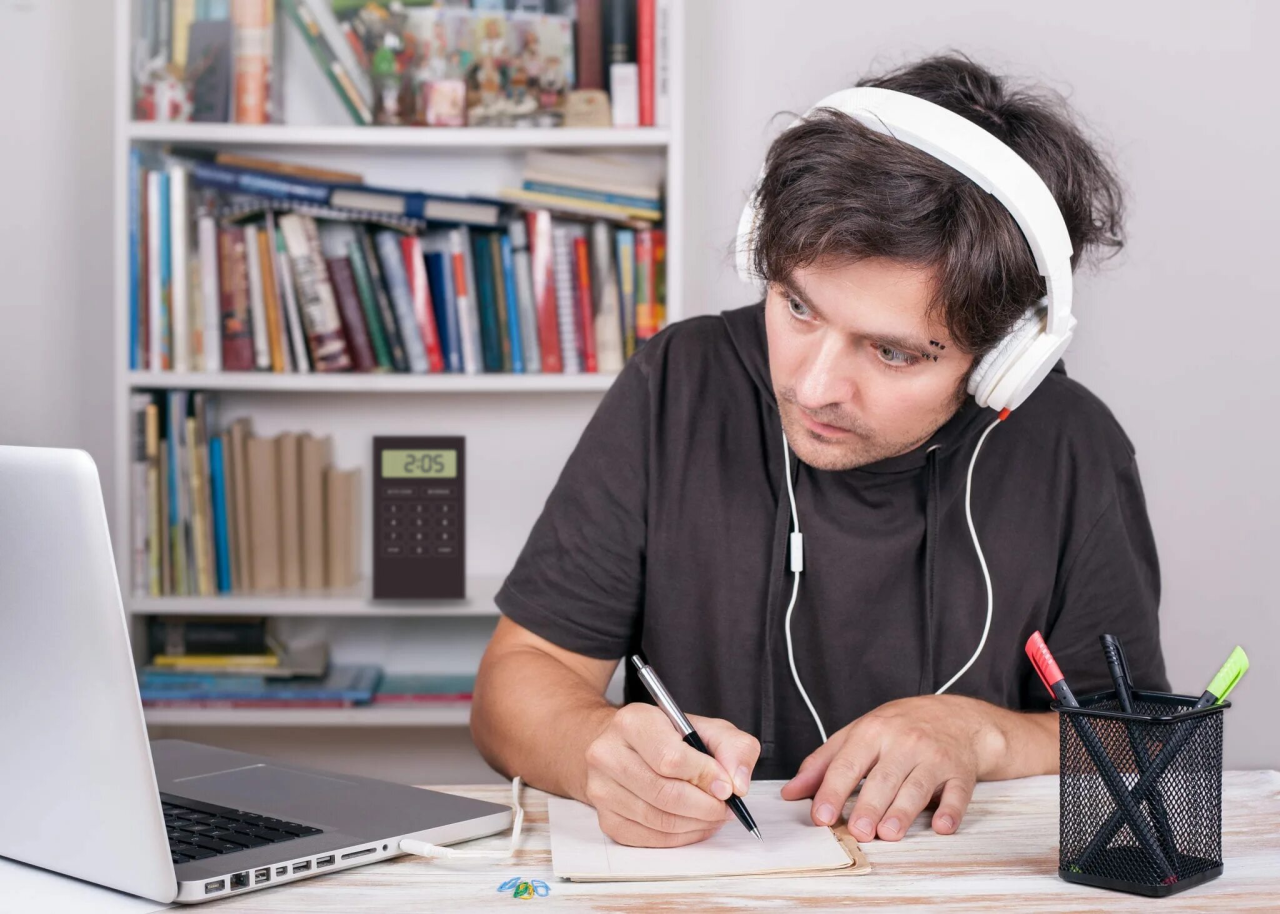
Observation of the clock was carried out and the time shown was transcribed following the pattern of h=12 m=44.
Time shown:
h=2 m=5
